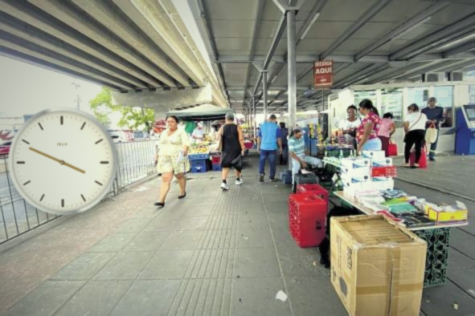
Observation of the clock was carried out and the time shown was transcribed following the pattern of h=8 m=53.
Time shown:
h=3 m=49
